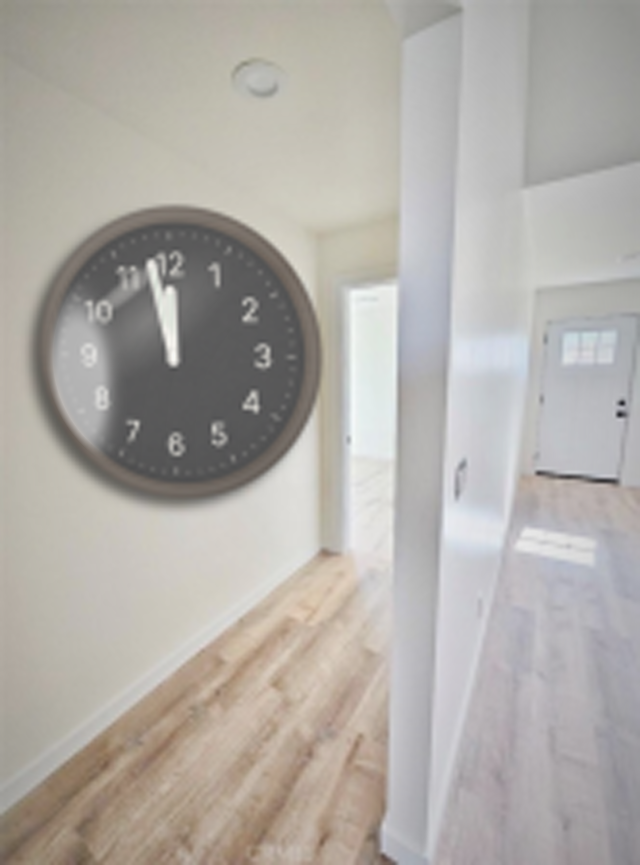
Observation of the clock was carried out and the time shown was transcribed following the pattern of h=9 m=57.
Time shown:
h=11 m=58
